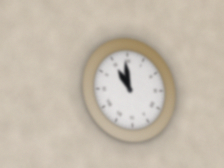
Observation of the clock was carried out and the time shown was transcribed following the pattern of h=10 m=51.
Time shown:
h=10 m=59
